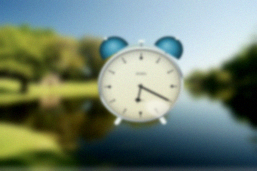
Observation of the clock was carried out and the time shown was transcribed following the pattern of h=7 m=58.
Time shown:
h=6 m=20
